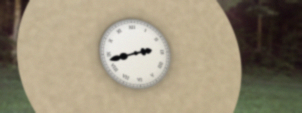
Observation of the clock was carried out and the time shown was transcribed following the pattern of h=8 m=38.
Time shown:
h=2 m=43
